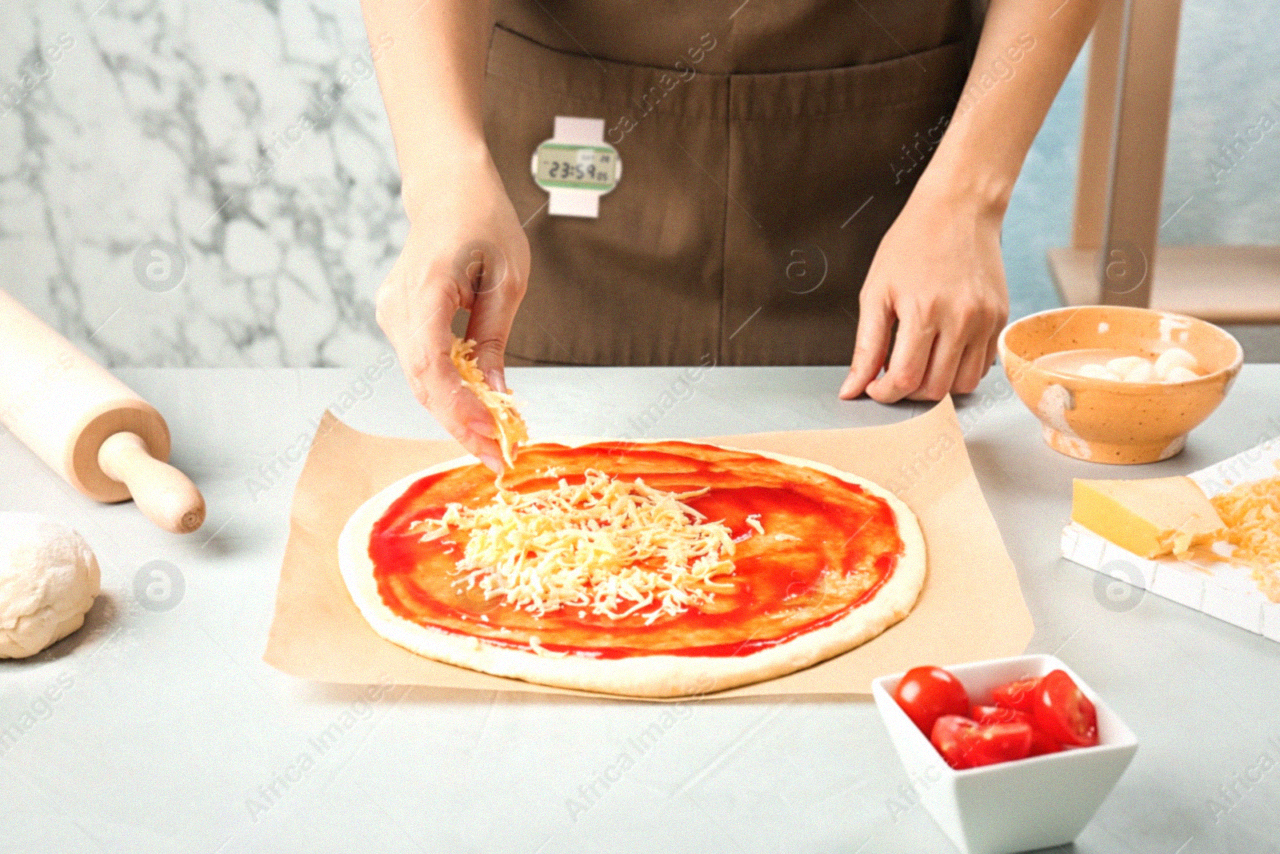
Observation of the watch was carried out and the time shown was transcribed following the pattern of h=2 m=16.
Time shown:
h=23 m=59
